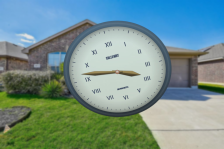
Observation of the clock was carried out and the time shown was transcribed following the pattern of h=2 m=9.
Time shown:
h=3 m=47
